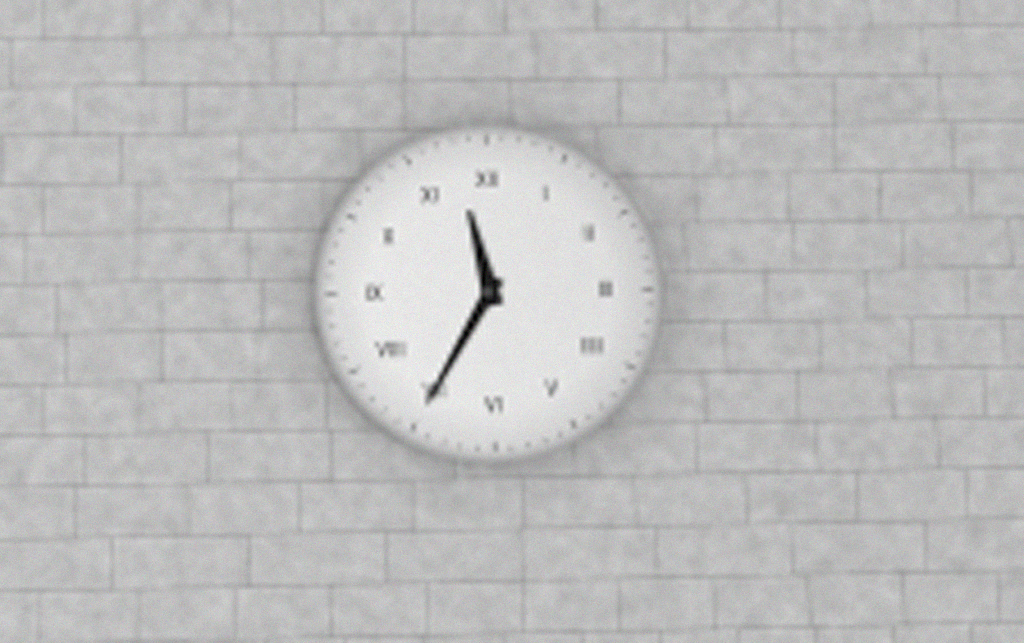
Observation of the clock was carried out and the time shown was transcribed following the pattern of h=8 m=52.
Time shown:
h=11 m=35
